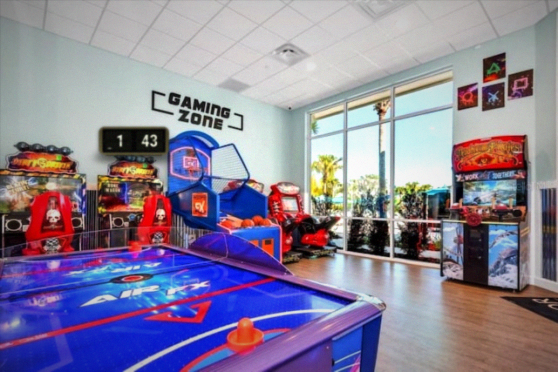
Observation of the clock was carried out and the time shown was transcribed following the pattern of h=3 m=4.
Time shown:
h=1 m=43
